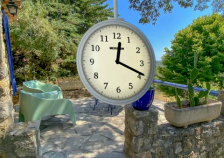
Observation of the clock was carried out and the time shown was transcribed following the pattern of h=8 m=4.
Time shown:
h=12 m=19
